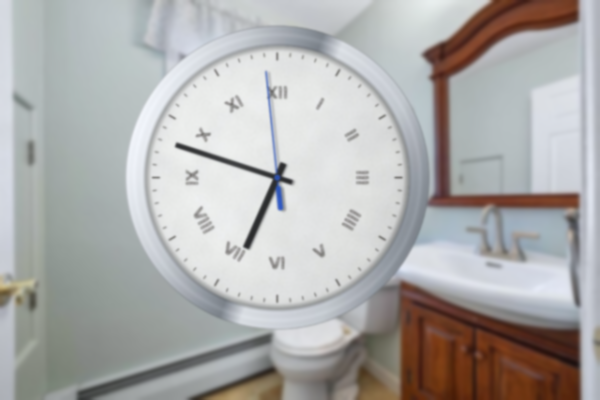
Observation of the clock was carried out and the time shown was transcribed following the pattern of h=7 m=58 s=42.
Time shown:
h=6 m=47 s=59
